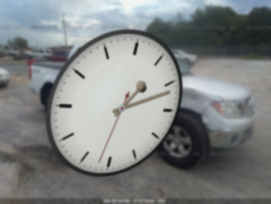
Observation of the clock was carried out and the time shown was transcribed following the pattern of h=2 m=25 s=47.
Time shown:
h=1 m=11 s=32
